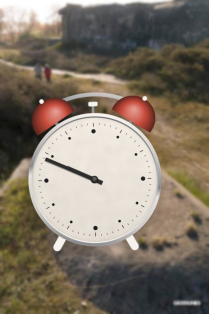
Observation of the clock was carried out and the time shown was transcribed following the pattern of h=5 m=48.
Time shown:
h=9 m=49
